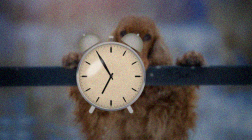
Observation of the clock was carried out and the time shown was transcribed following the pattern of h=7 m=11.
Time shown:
h=6 m=55
